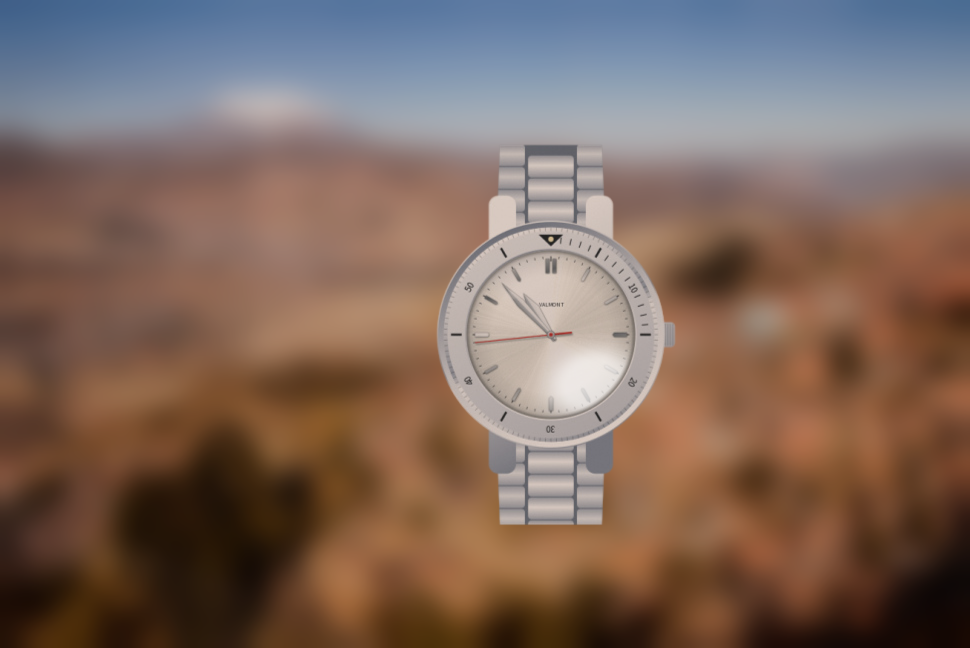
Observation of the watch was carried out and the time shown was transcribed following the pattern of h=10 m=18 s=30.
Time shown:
h=10 m=52 s=44
